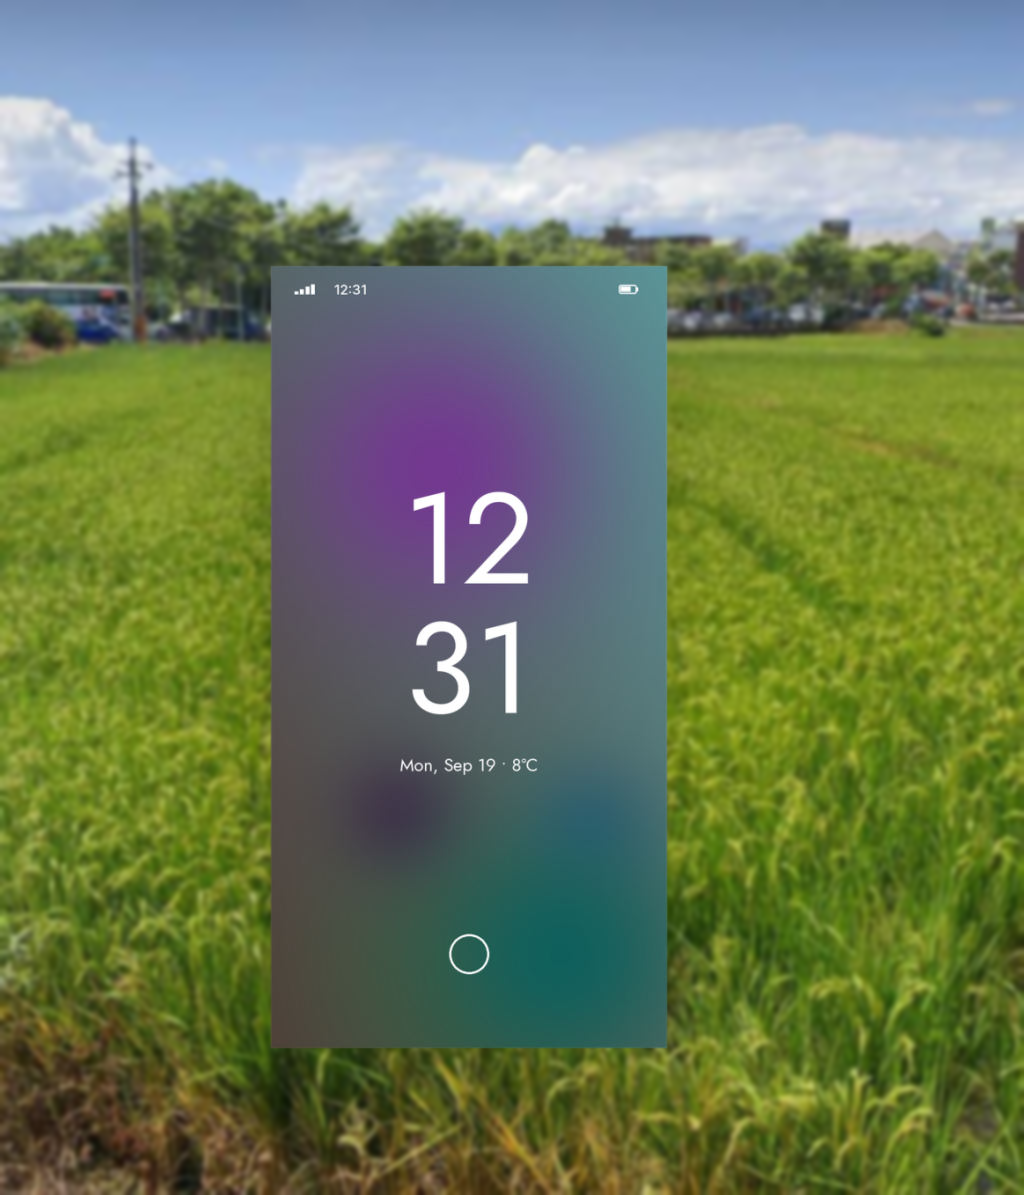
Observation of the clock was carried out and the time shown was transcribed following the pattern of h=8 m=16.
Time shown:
h=12 m=31
